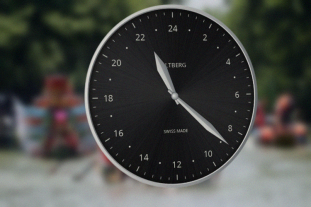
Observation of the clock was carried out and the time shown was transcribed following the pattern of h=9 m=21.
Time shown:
h=22 m=22
